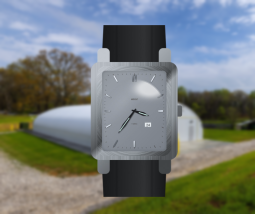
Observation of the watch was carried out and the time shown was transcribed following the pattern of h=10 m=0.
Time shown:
h=3 m=36
